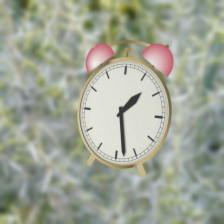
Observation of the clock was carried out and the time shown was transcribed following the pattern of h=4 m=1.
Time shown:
h=1 m=28
